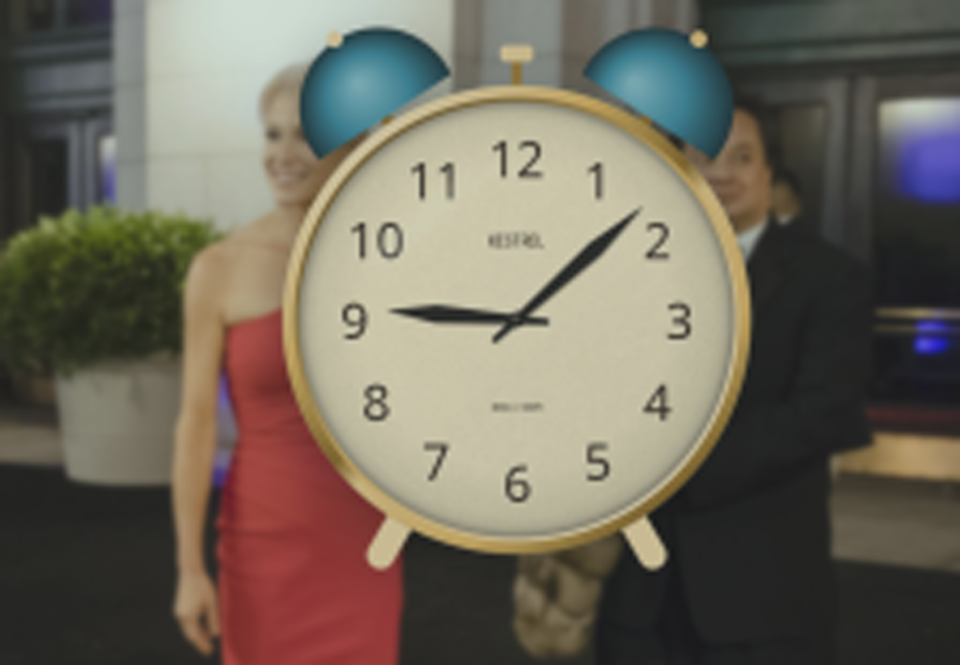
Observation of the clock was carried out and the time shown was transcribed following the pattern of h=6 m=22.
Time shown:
h=9 m=8
